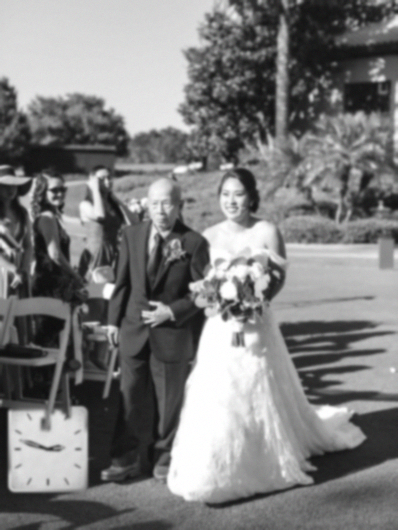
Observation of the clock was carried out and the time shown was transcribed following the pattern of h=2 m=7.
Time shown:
h=2 m=48
